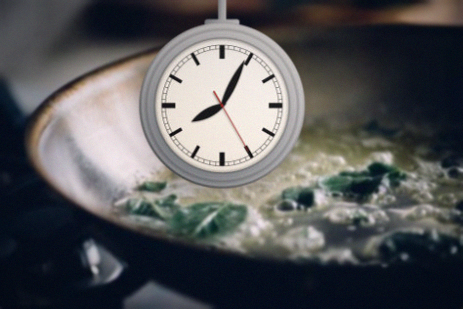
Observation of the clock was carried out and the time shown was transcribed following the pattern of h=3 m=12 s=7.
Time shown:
h=8 m=4 s=25
